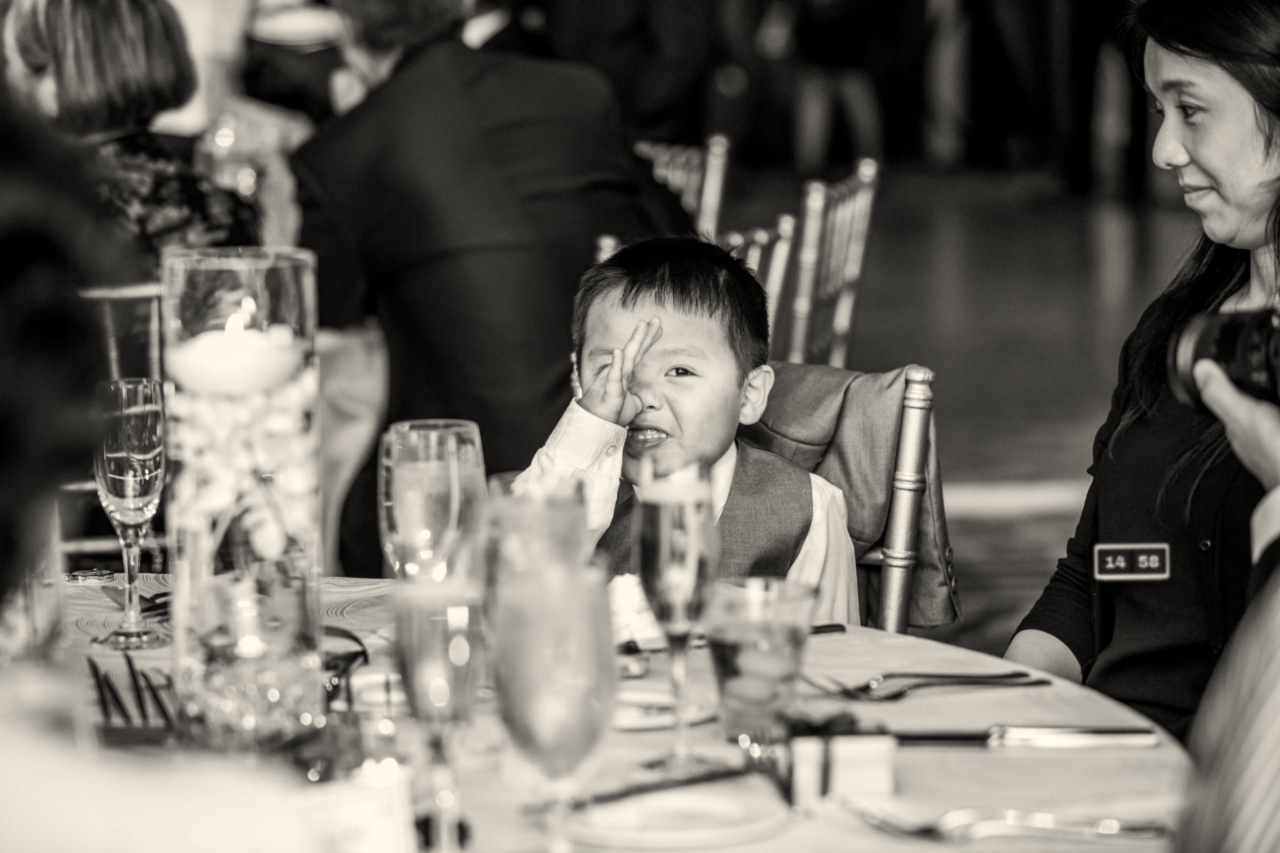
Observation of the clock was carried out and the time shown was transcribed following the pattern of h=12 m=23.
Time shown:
h=14 m=58
